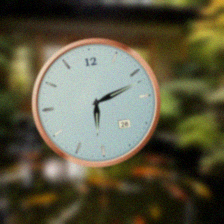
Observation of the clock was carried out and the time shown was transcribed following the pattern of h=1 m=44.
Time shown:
h=6 m=12
